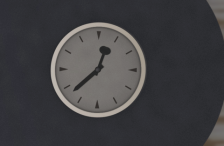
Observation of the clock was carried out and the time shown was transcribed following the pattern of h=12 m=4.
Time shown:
h=12 m=38
